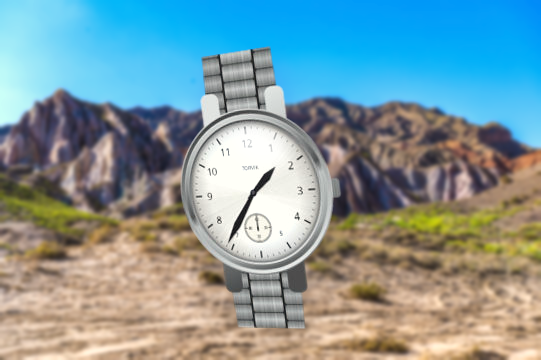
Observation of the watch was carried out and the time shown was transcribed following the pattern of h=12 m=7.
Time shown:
h=1 m=36
